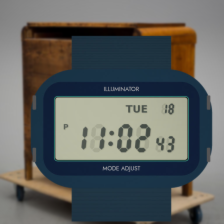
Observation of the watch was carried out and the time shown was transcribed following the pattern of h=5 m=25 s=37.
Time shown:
h=11 m=2 s=43
